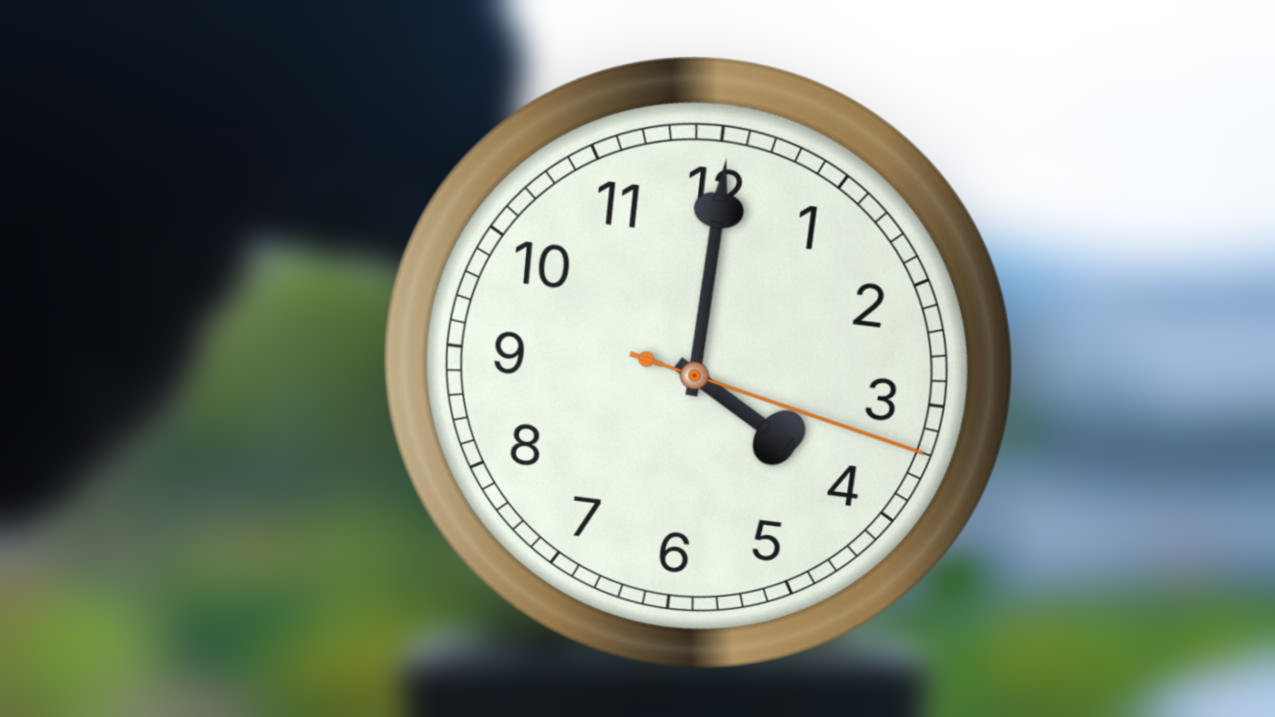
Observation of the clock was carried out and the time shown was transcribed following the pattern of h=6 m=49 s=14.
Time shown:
h=4 m=0 s=17
